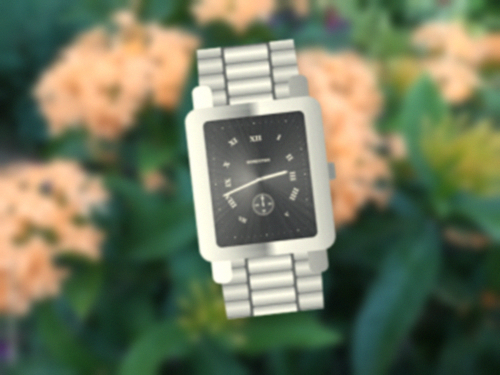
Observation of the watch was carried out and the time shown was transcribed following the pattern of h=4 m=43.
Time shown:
h=2 m=42
